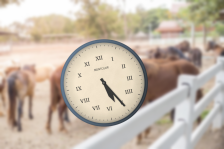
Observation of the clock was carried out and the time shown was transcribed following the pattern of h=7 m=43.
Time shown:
h=5 m=25
